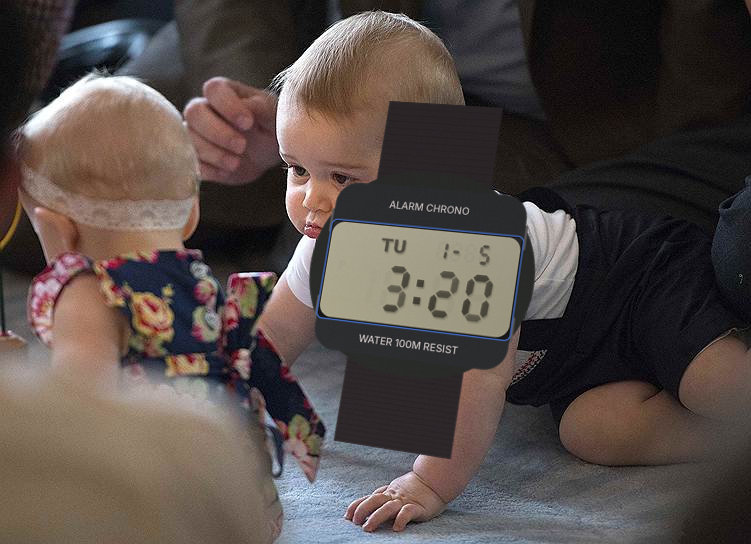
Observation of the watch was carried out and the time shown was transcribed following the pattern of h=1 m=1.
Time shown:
h=3 m=20
